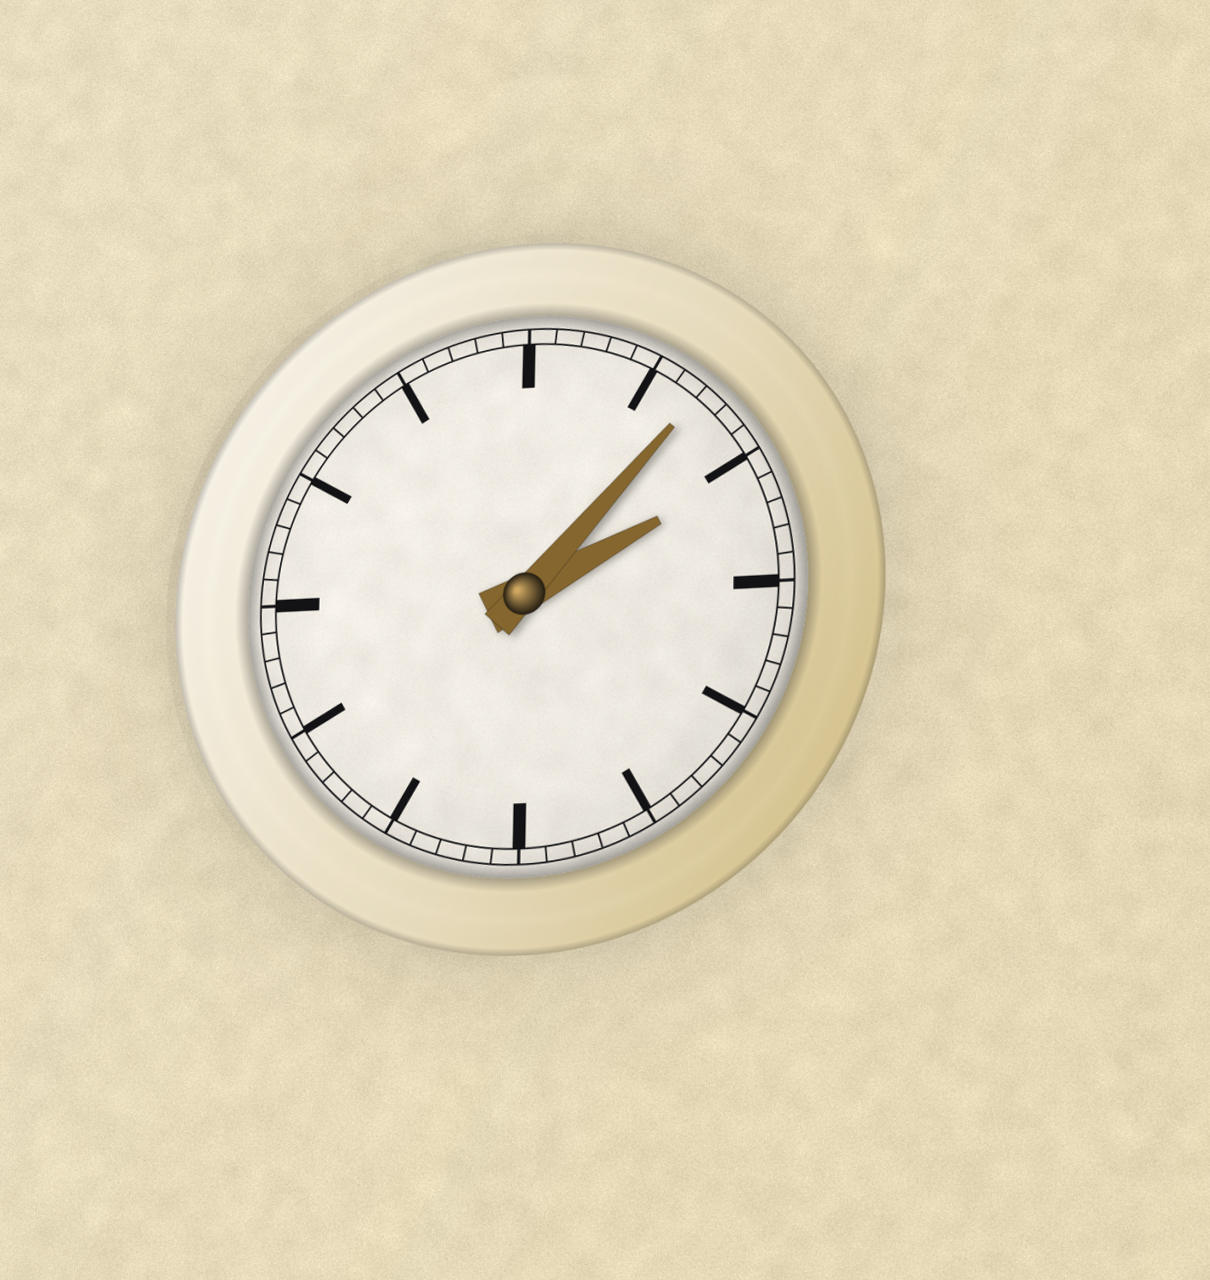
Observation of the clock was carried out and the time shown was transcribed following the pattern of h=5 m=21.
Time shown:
h=2 m=7
